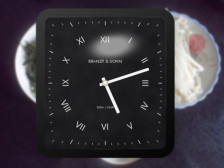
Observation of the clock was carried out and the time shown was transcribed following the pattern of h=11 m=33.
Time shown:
h=5 m=12
